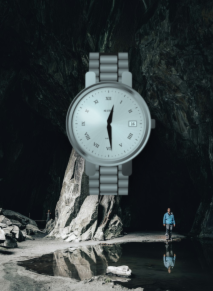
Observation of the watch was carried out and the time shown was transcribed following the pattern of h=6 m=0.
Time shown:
h=12 m=29
